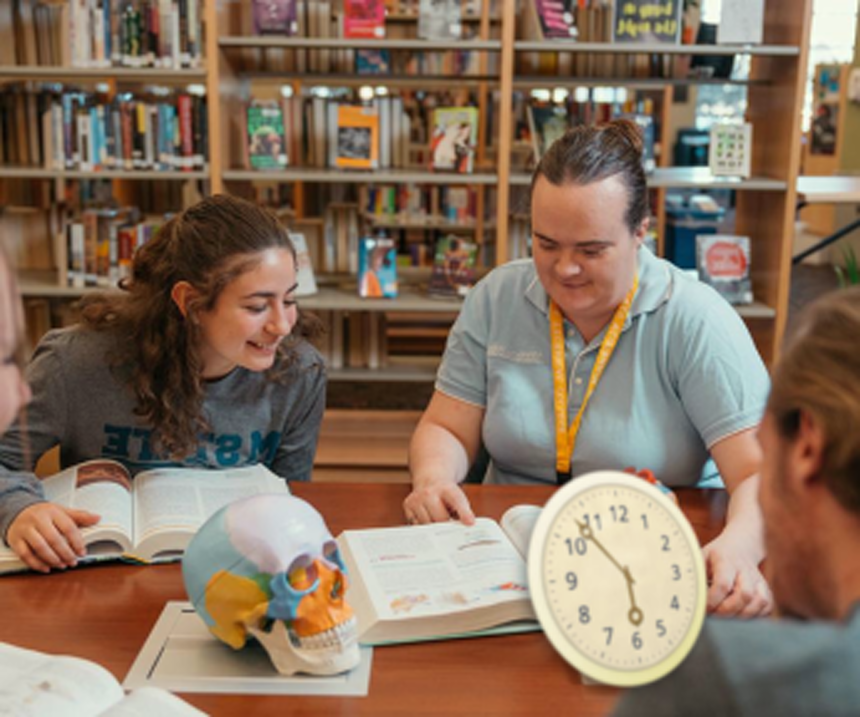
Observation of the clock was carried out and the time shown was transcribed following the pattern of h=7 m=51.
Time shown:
h=5 m=53
